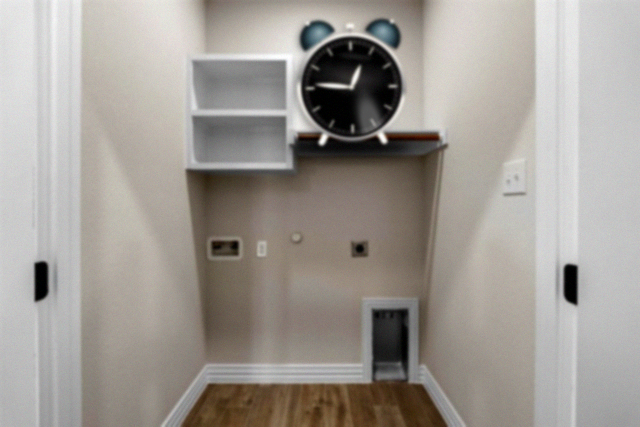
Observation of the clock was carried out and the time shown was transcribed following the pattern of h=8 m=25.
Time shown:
h=12 m=46
